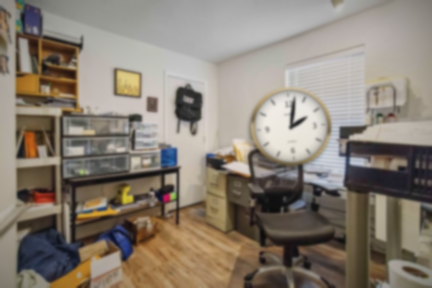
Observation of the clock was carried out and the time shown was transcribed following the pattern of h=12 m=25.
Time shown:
h=2 m=2
